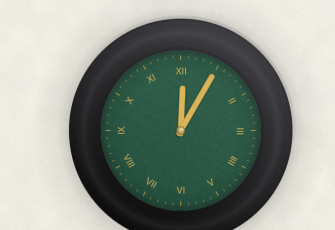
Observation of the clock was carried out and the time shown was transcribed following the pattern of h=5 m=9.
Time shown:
h=12 m=5
